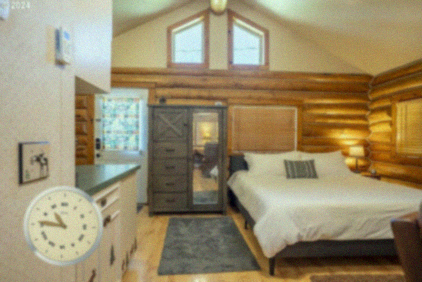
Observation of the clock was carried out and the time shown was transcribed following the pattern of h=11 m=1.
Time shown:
h=10 m=46
